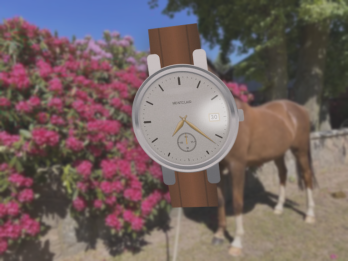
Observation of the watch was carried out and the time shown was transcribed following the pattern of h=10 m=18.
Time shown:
h=7 m=22
